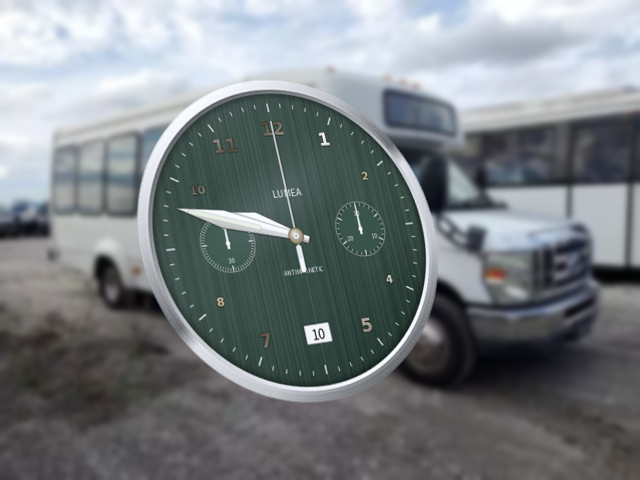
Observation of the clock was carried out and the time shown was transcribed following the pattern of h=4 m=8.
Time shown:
h=9 m=48
